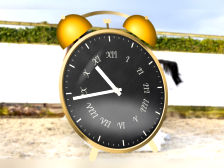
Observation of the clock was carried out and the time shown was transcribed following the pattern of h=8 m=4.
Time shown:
h=10 m=44
